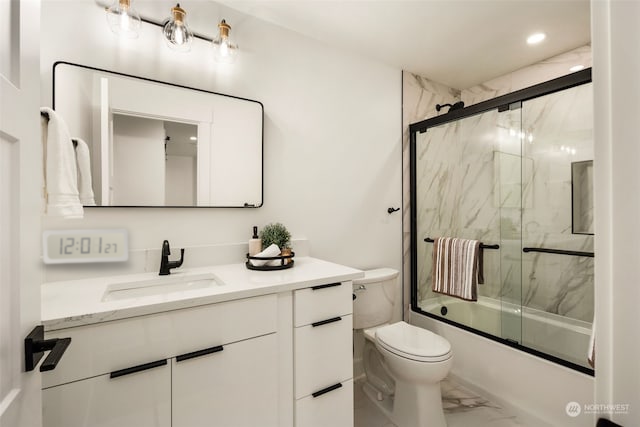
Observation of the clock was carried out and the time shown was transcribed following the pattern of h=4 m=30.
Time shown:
h=12 m=1
